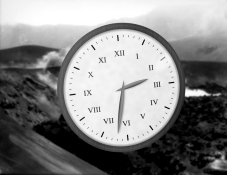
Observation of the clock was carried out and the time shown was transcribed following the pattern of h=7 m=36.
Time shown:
h=2 m=32
